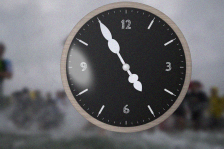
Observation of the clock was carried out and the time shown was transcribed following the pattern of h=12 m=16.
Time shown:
h=4 m=55
